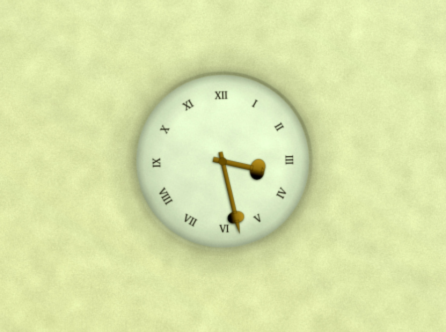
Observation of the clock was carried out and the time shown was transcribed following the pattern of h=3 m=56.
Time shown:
h=3 m=28
